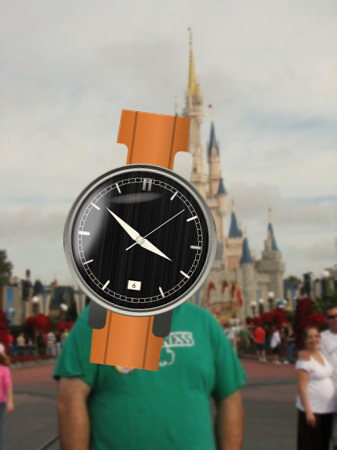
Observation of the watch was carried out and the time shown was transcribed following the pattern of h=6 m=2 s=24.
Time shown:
h=3 m=51 s=8
